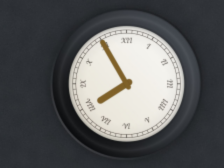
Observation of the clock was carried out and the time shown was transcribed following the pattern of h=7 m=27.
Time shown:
h=7 m=55
